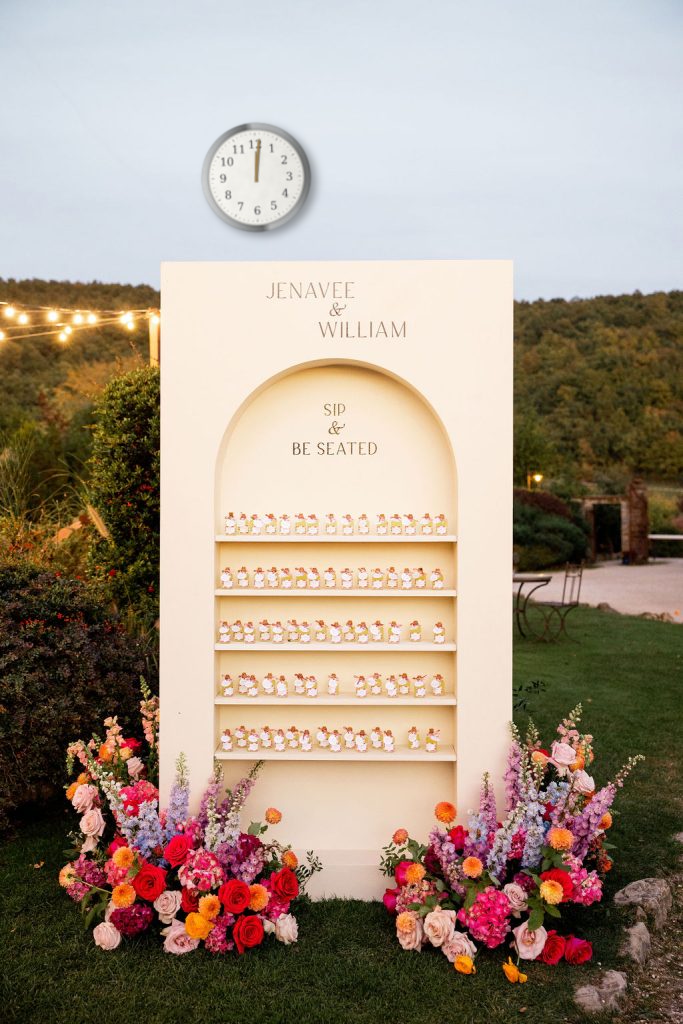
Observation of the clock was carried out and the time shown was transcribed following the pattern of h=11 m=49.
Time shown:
h=12 m=1
